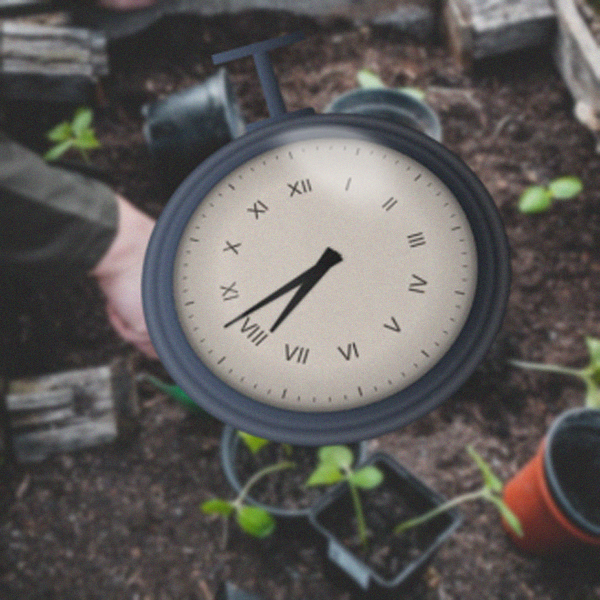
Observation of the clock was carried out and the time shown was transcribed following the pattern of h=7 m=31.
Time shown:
h=7 m=42
